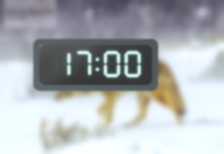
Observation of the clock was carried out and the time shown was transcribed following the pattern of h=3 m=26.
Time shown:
h=17 m=0
